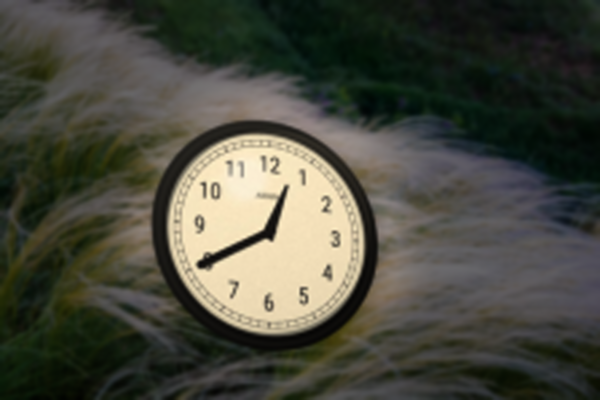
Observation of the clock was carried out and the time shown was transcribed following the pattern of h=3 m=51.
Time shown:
h=12 m=40
